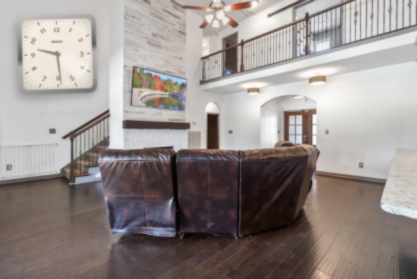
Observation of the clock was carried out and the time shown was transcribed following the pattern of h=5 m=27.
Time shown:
h=9 m=29
